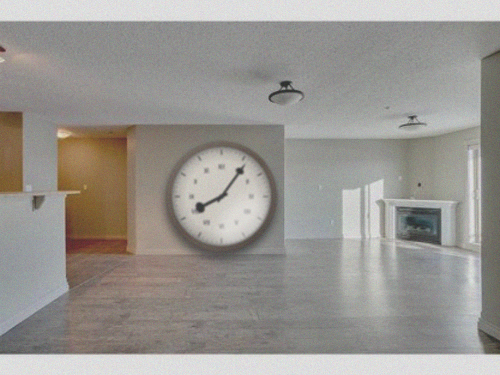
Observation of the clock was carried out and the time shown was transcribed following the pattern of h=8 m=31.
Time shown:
h=8 m=6
